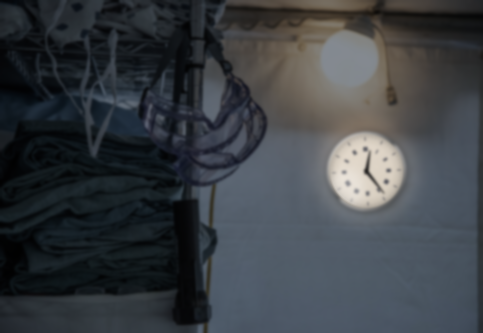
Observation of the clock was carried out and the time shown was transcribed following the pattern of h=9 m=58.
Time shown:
h=12 m=24
